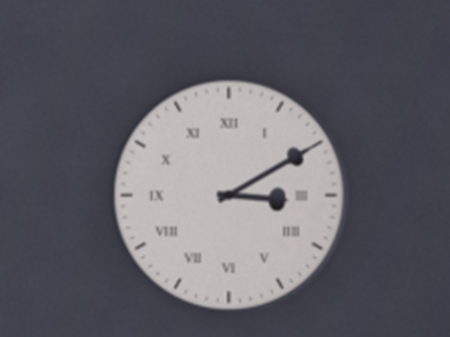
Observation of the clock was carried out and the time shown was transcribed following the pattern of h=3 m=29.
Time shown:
h=3 m=10
